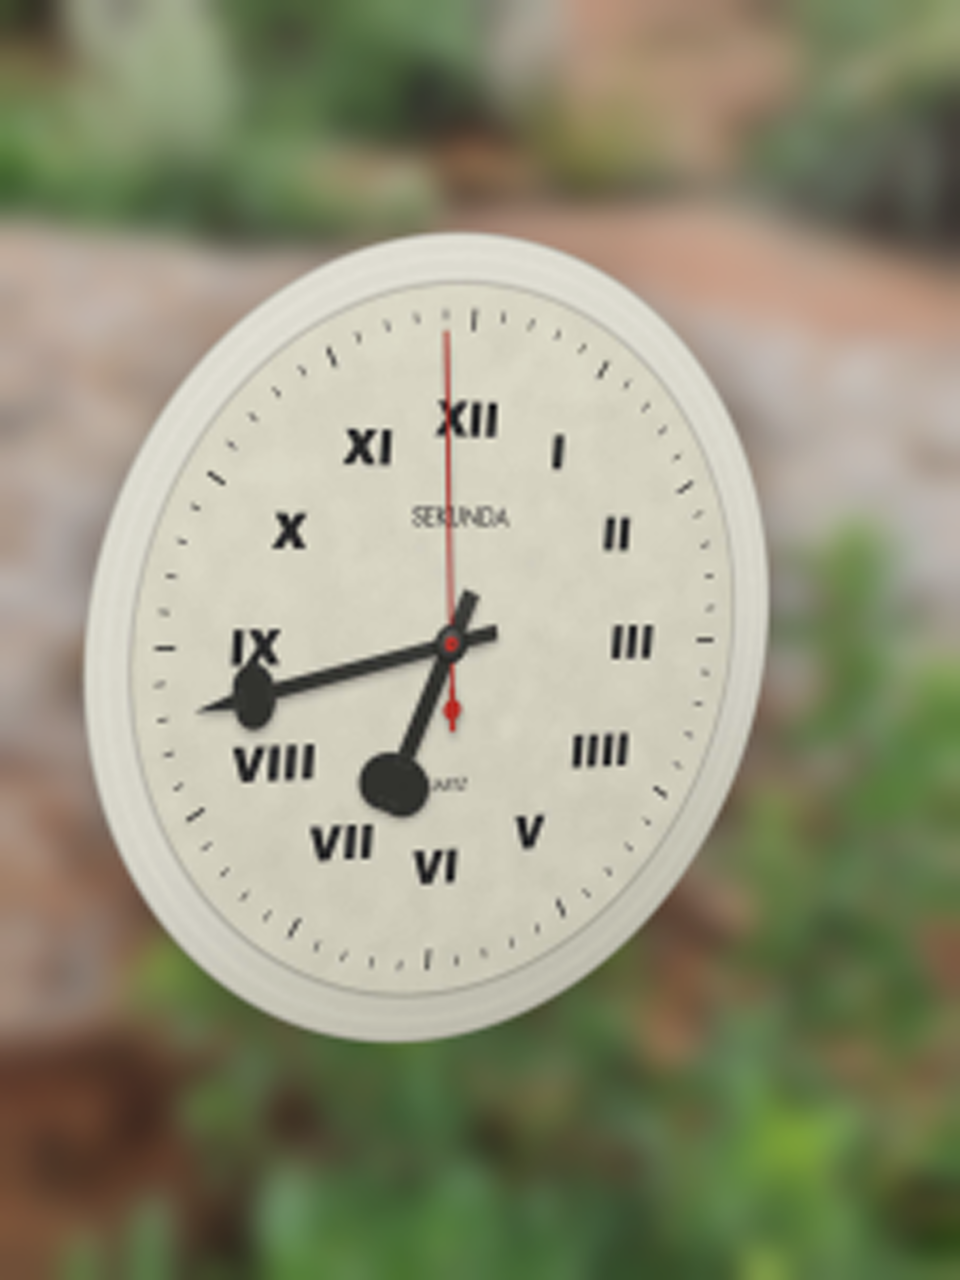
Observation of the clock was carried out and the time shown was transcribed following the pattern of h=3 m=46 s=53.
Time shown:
h=6 m=42 s=59
